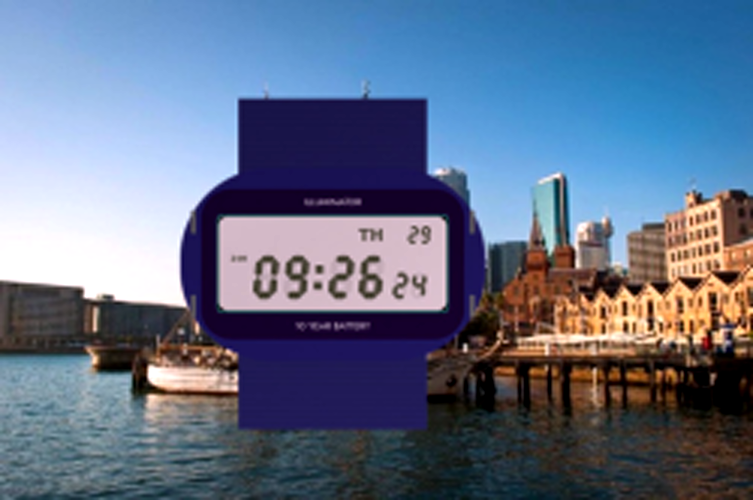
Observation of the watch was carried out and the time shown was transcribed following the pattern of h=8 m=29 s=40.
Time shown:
h=9 m=26 s=24
